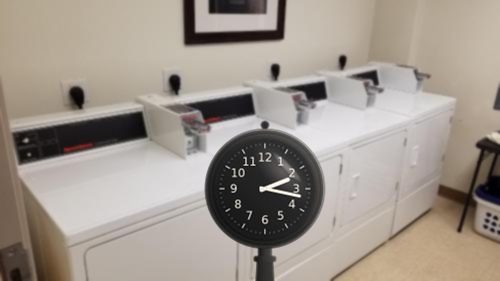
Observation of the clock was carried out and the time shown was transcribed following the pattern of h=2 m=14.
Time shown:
h=2 m=17
